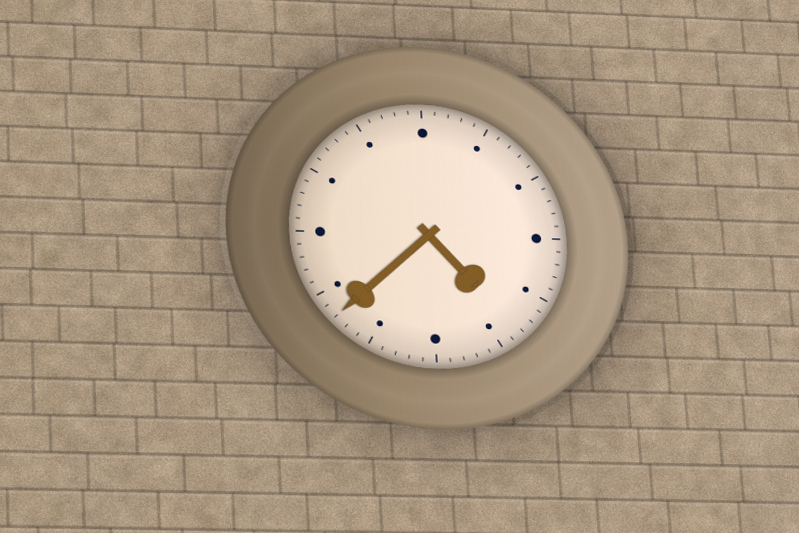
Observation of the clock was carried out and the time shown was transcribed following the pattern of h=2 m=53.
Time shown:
h=4 m=38
